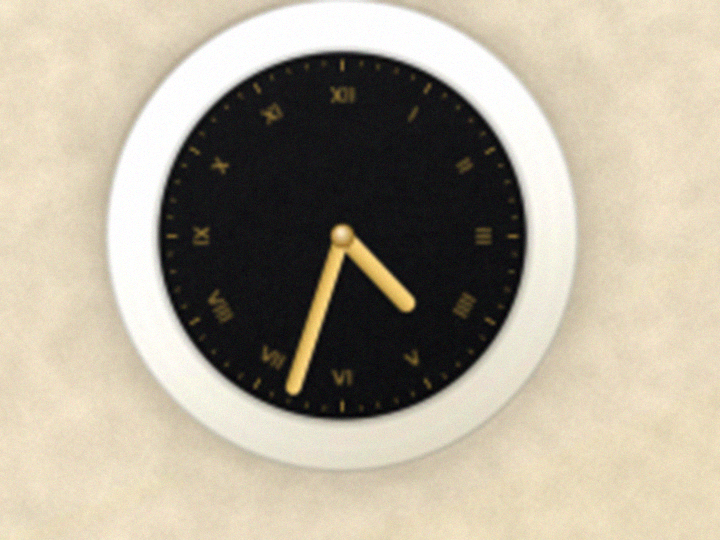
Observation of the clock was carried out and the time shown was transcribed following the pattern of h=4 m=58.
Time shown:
h=4 m=33
